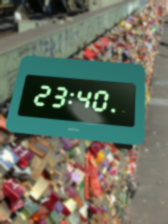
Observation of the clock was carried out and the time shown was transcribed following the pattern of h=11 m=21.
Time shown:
h=23 m=40
